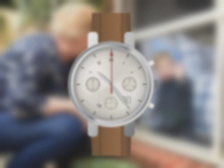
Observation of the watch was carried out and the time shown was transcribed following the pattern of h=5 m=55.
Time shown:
h=10 m=24
